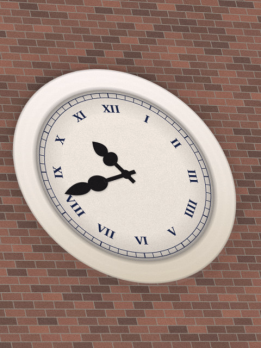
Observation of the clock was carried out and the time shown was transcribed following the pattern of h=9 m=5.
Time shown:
h=10 m=42
